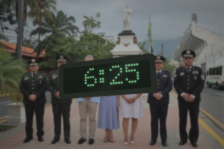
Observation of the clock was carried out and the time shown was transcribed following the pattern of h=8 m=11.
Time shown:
h=6 m=25
